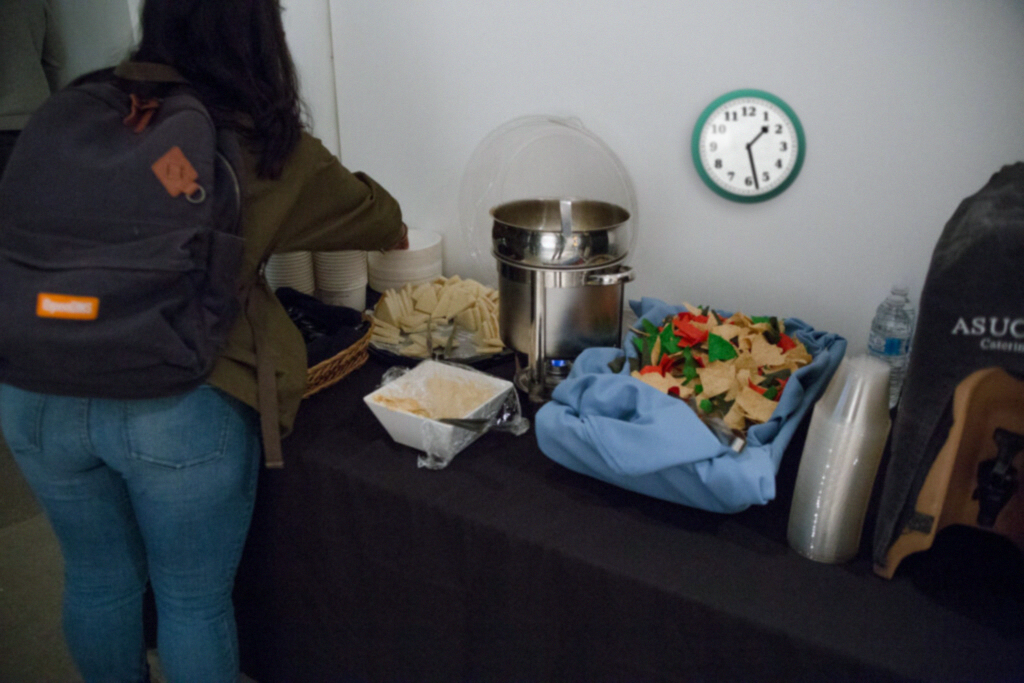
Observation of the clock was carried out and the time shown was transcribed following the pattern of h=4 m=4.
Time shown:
h=1 m=28
